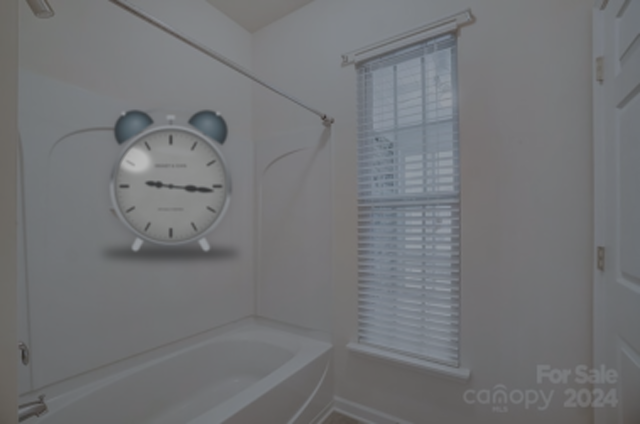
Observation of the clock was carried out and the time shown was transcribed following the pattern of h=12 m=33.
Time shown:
h=9 m=16
